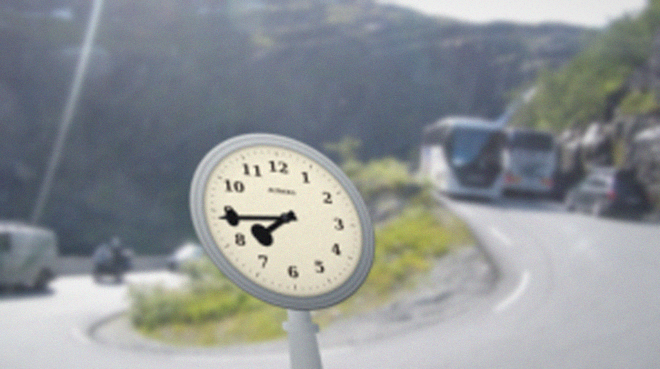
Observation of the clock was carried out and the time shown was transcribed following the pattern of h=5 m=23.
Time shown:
h=7 m=44
